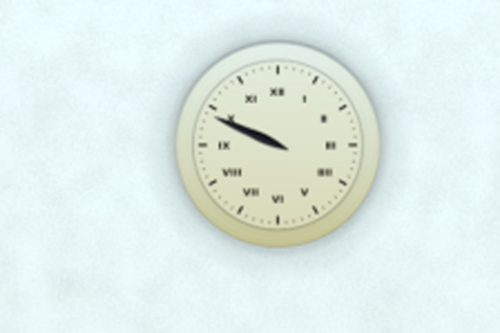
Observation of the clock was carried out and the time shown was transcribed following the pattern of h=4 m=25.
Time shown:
h=9 m=49
